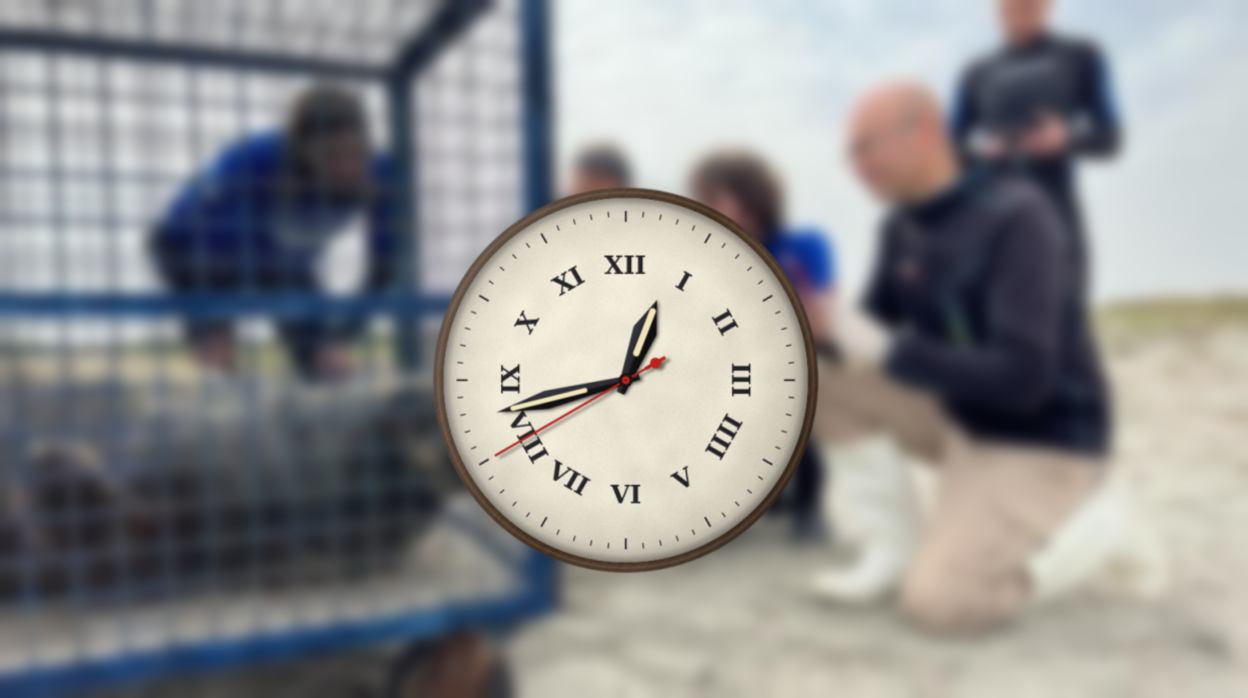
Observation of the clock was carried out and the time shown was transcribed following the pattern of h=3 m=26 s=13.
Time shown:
h=12 m=42 s=40
